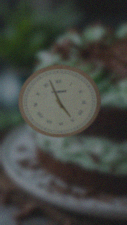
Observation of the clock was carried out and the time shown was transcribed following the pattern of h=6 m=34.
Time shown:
h=4 m=57
